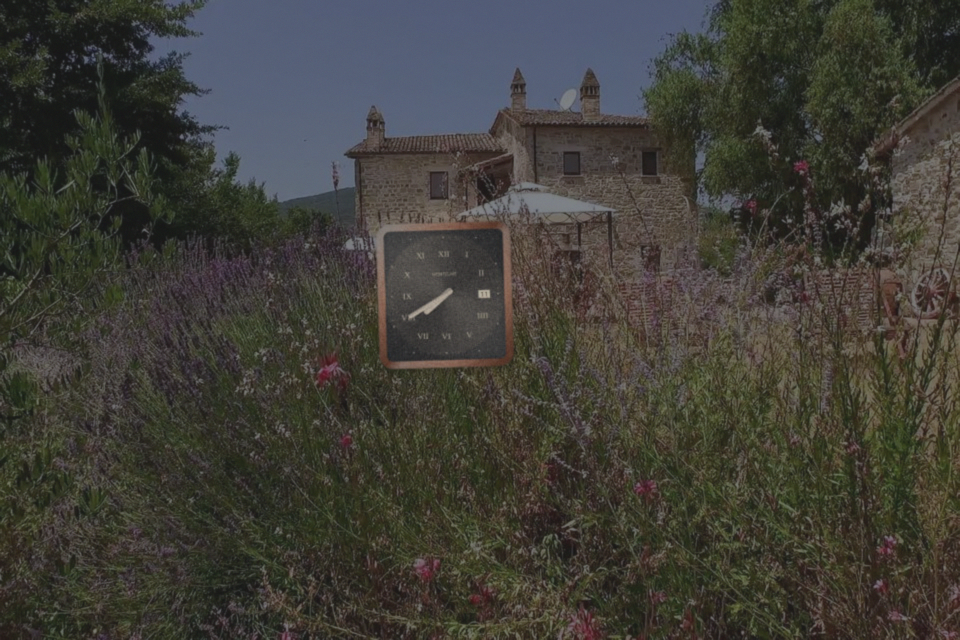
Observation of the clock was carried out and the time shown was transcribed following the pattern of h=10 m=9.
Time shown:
h=7 m=40
